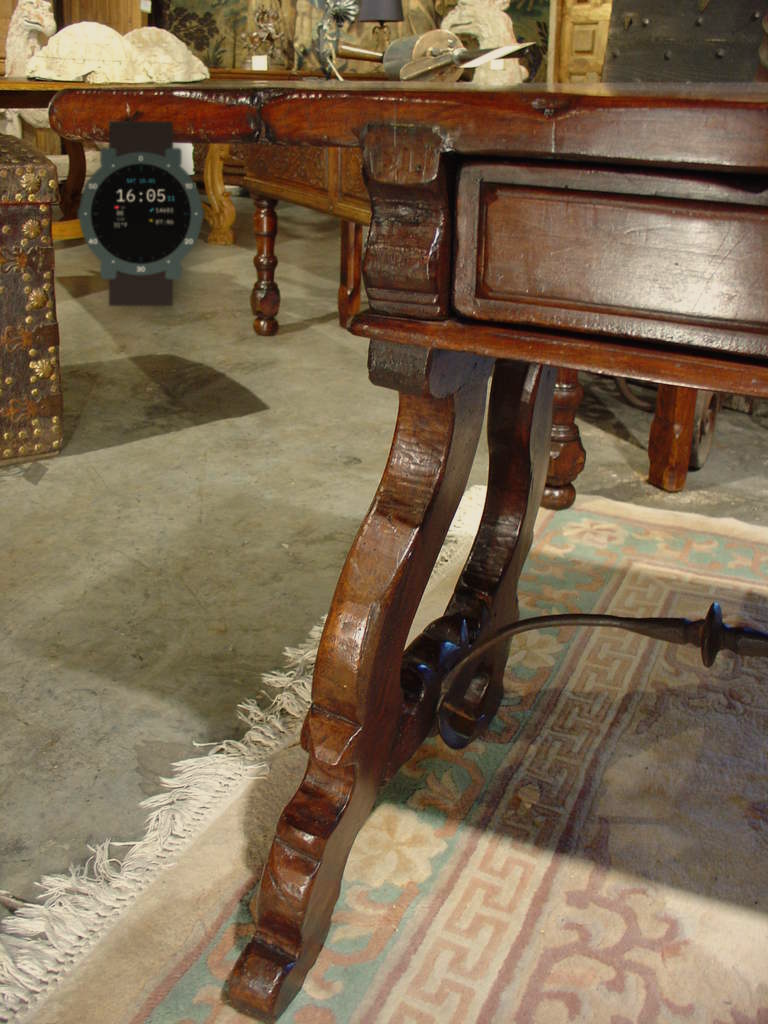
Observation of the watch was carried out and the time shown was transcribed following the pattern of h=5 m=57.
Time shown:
h=16 m=5
